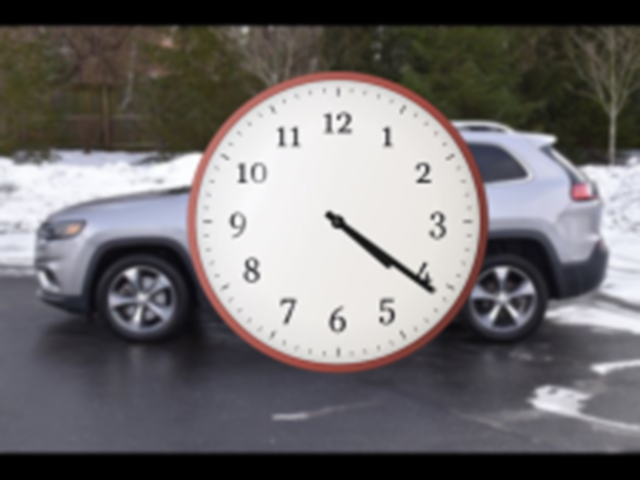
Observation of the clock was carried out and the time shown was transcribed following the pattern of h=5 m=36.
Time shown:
h=4 m=21
